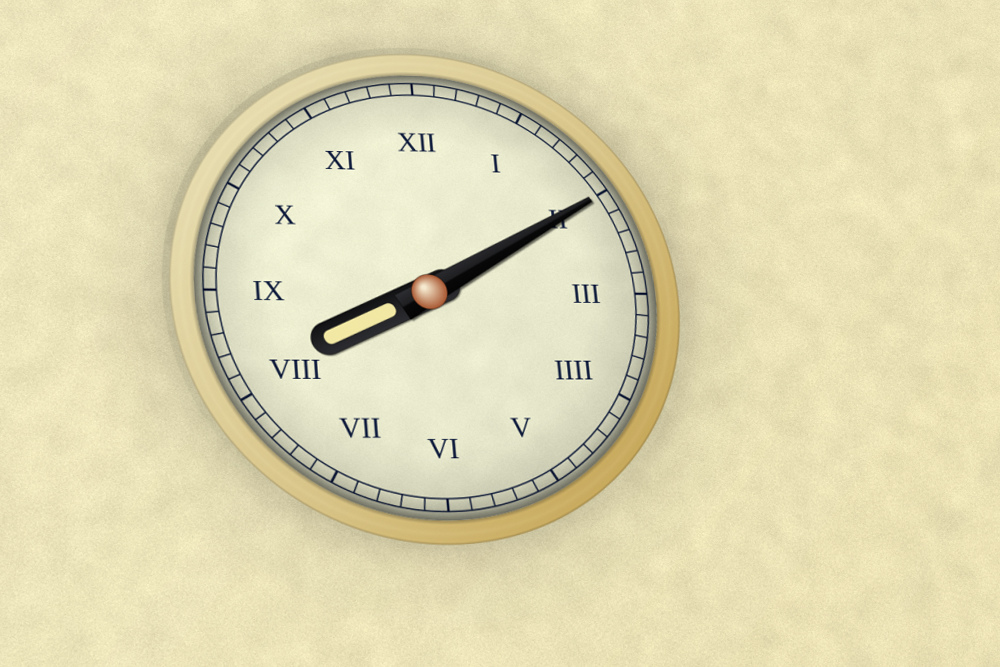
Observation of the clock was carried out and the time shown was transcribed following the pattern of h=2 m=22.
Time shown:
h=8 m=10
